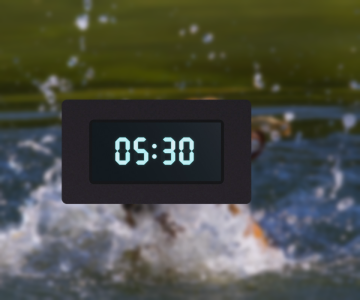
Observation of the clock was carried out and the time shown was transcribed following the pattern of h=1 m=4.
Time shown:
h=5 m=30
